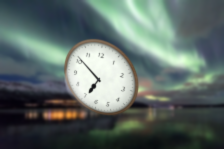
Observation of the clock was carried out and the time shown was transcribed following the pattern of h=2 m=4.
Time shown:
h=6 m=51
